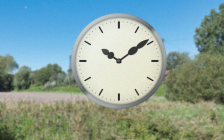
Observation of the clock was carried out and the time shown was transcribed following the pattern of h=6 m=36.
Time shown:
h=10 m=9
